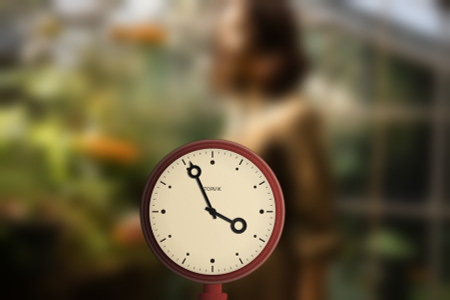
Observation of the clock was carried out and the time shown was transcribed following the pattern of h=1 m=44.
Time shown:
h=3 m=56
